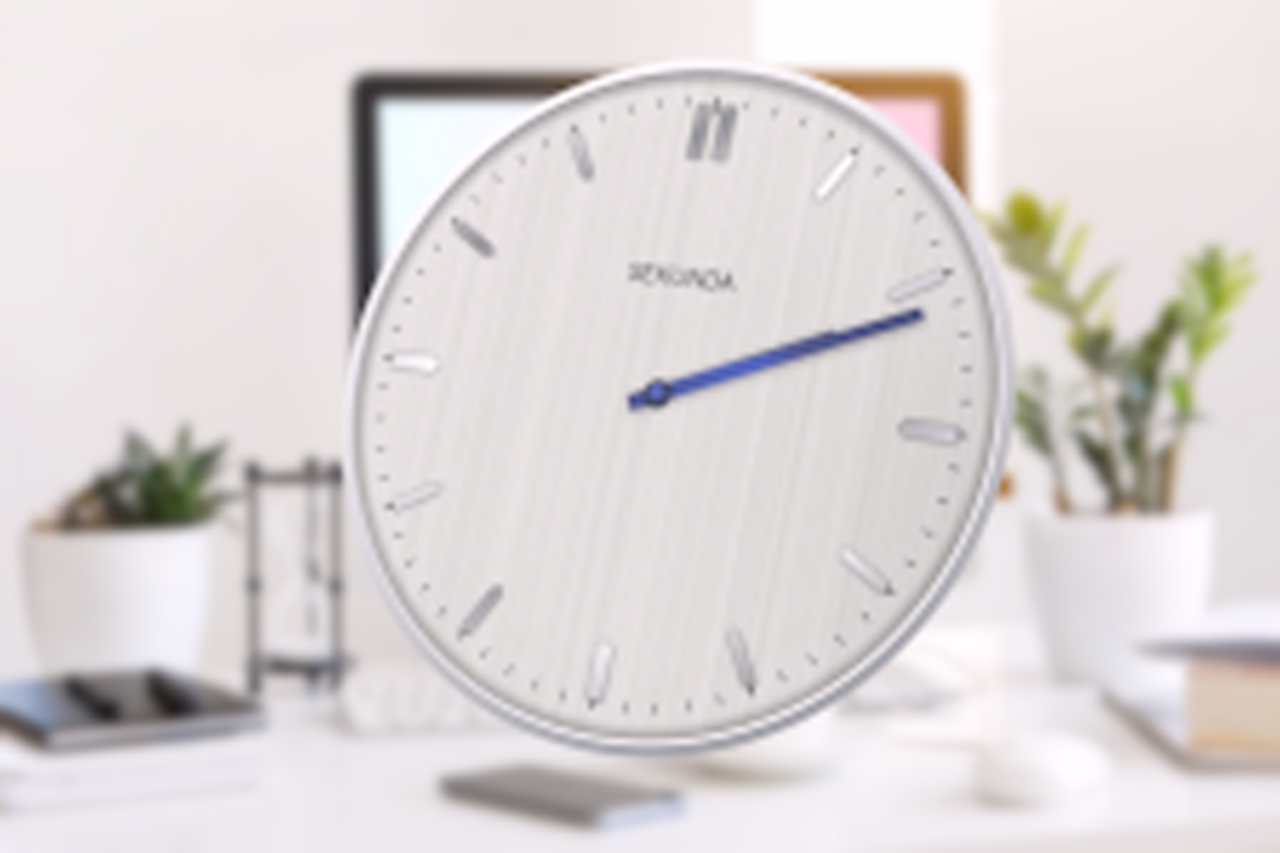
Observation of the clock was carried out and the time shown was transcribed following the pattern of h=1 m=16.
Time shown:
h=2 m=11
